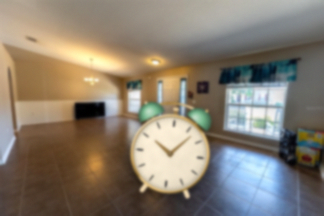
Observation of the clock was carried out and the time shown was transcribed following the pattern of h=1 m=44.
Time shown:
h=10 m=7
